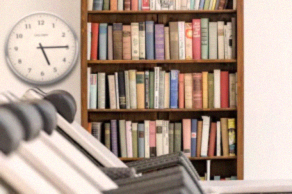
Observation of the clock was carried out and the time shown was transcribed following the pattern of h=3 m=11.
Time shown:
h=5 m=15
